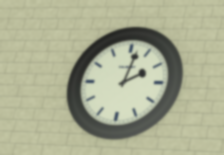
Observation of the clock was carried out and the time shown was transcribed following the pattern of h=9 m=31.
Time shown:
h=2 m=2
